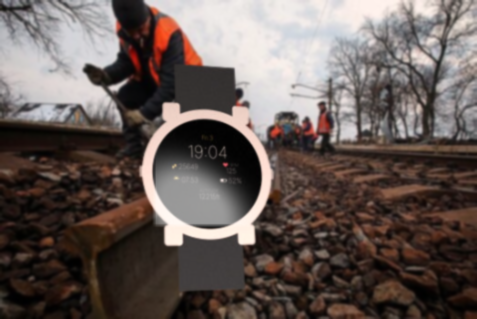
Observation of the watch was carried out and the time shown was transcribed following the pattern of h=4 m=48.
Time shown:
h=19 m=4
